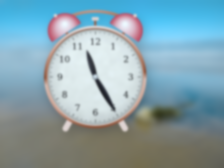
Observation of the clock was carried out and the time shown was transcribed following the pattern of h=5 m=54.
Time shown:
h=11 m=25
